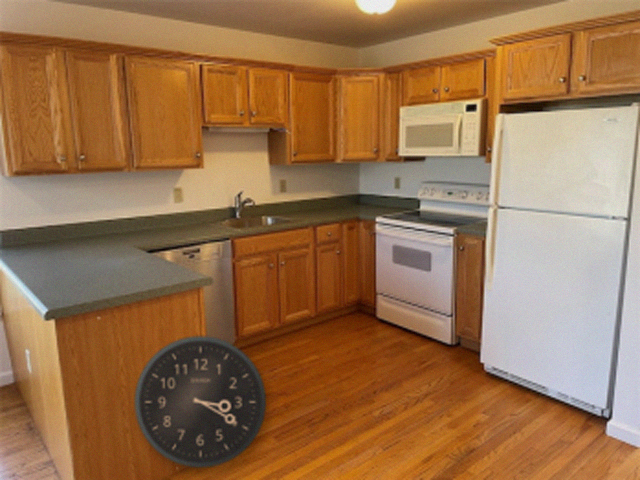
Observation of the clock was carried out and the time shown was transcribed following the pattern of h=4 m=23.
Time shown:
h=3 m=20
